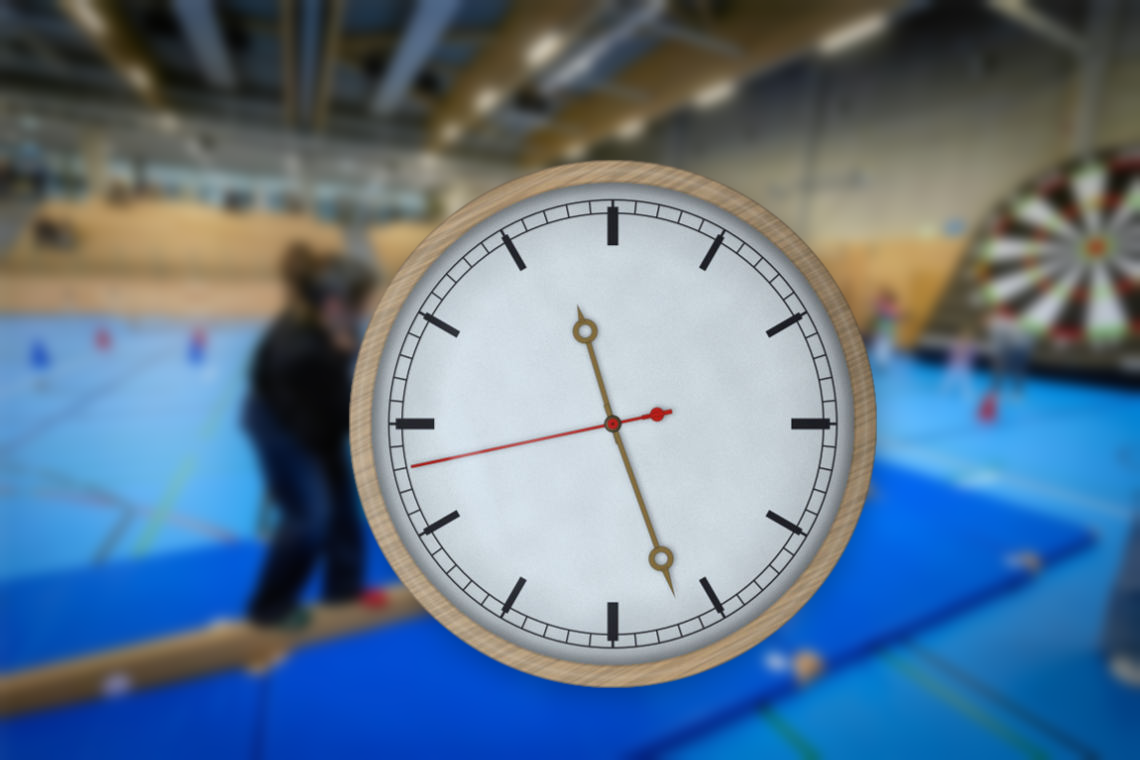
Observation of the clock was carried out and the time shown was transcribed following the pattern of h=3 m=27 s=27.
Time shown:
h=11 m=26 s=43
